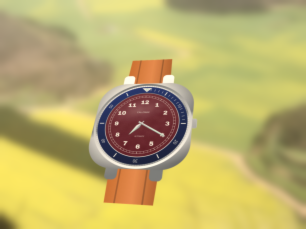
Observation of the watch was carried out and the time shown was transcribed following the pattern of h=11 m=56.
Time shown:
h=7 m=20
